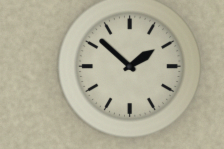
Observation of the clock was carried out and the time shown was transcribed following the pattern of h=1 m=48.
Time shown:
h=1 m=52
